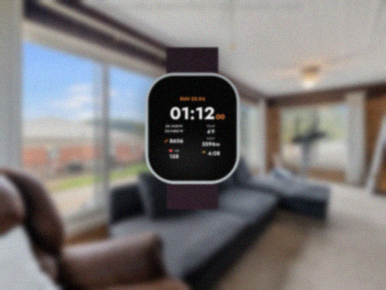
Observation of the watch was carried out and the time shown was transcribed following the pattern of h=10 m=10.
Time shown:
h=1 m=12
